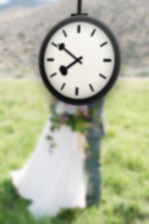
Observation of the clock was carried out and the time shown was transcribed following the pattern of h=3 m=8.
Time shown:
h=7 m=51
